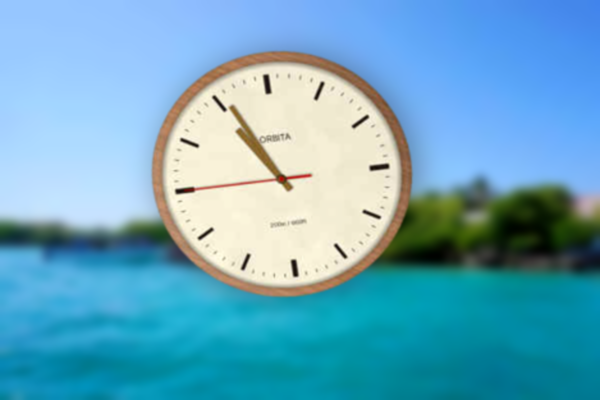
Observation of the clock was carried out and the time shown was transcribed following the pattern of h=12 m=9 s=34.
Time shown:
h=10 m=55 s=45
